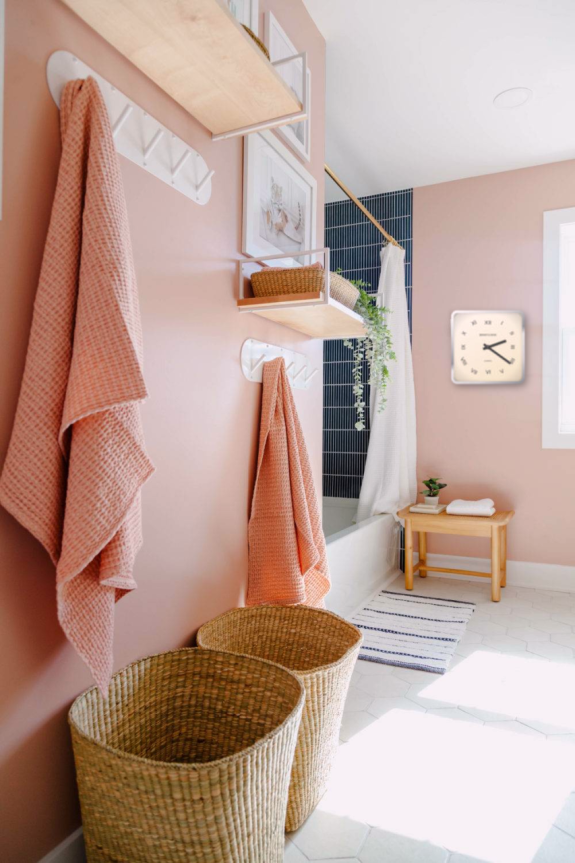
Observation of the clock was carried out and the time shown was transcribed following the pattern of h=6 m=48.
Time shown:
h=2 m=21
